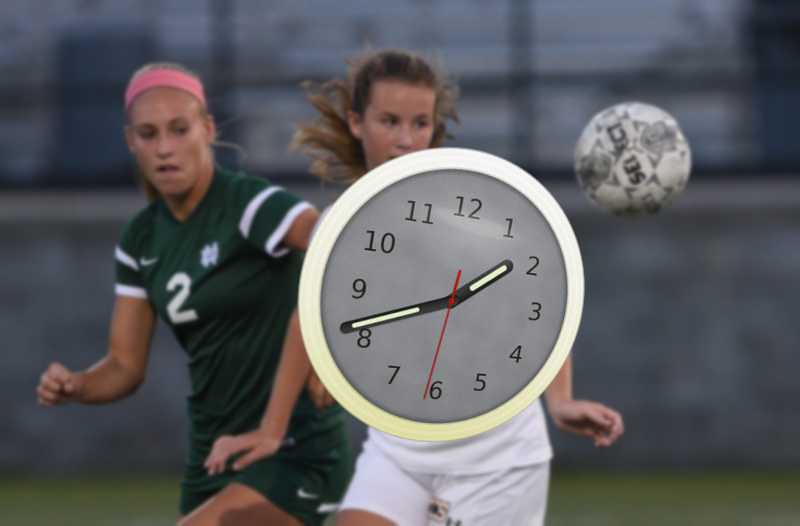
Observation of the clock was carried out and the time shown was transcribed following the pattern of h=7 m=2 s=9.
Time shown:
h=1 m=41 s=31
